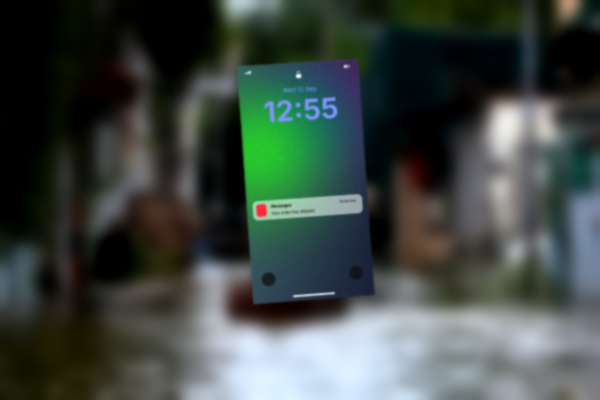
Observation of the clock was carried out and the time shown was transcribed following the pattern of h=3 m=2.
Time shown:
h=12 m=55
